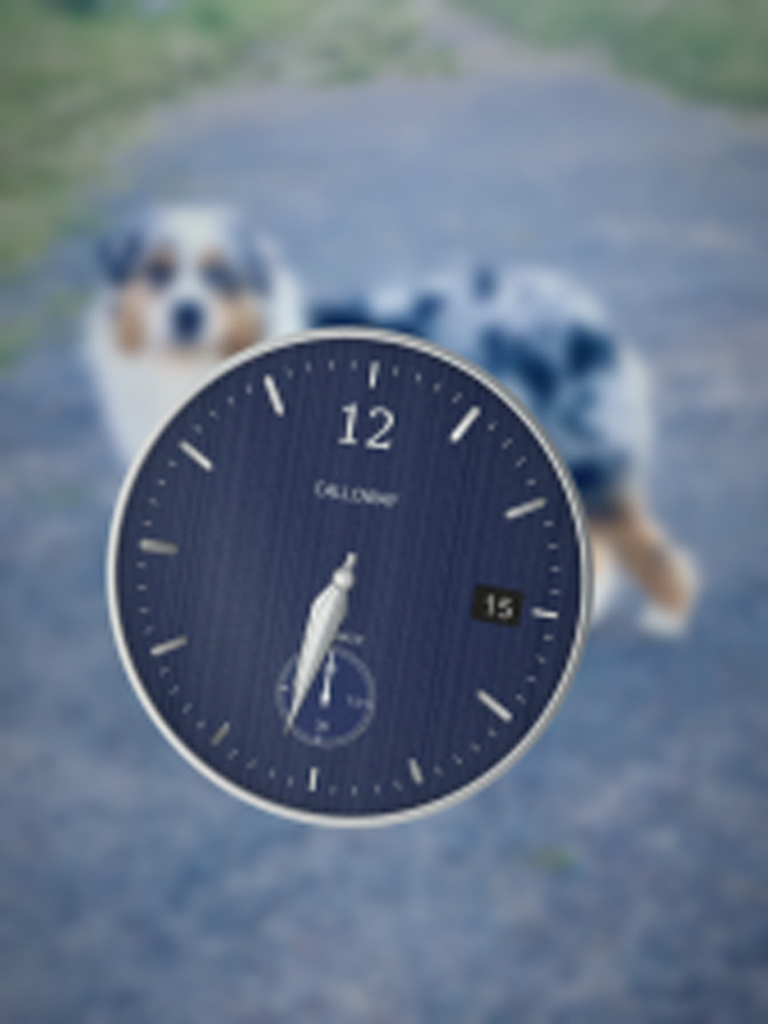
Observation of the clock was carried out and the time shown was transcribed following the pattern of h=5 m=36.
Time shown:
h=6 m=32
